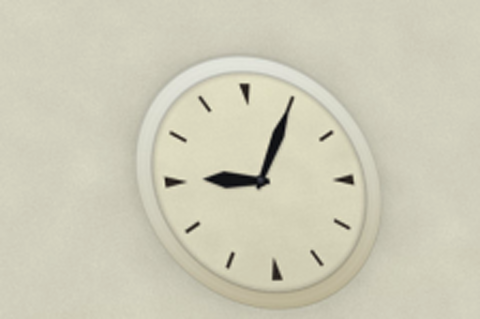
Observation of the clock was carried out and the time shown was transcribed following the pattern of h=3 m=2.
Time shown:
h=9 m=5
